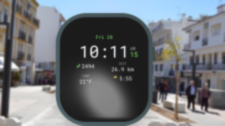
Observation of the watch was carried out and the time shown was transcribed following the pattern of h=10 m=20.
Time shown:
h=10 m=11
